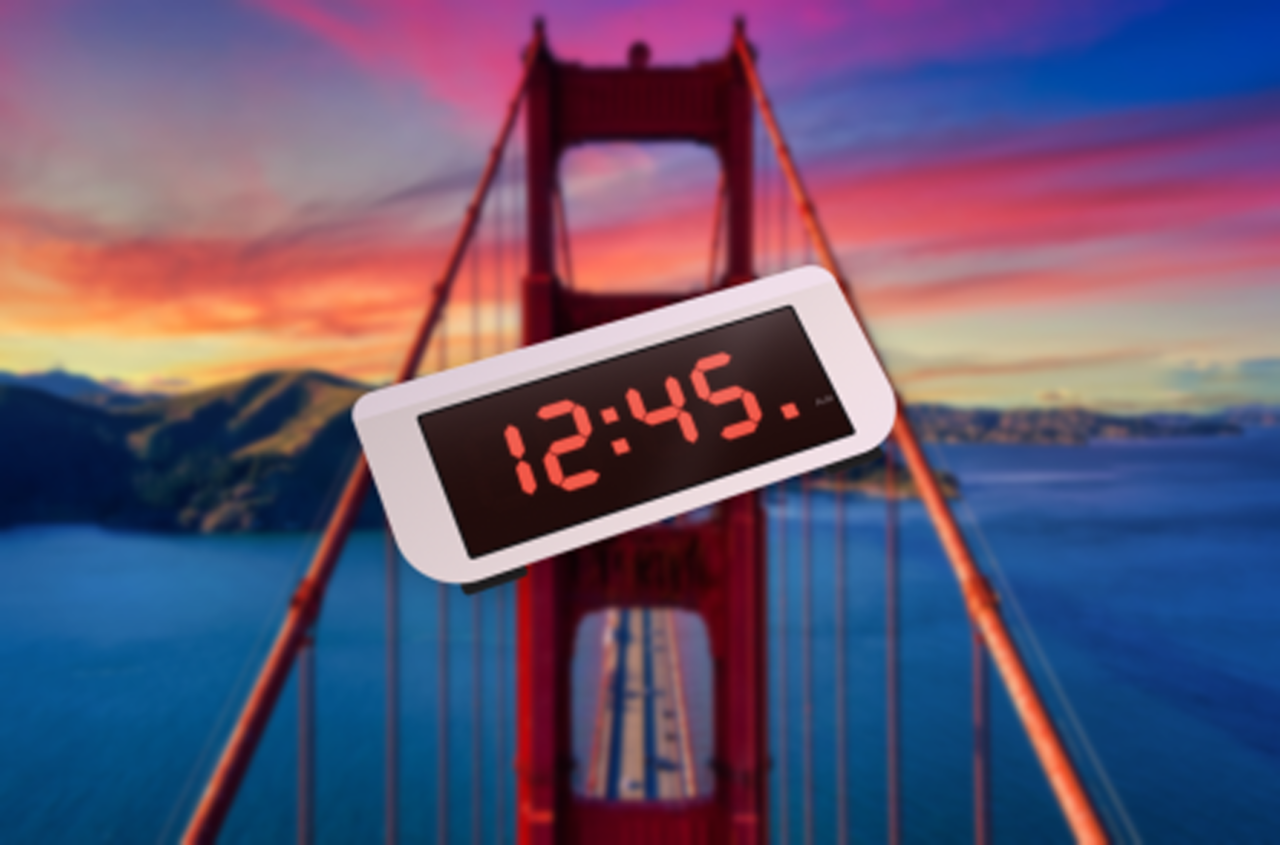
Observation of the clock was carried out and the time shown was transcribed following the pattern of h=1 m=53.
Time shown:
h=12 m=45
